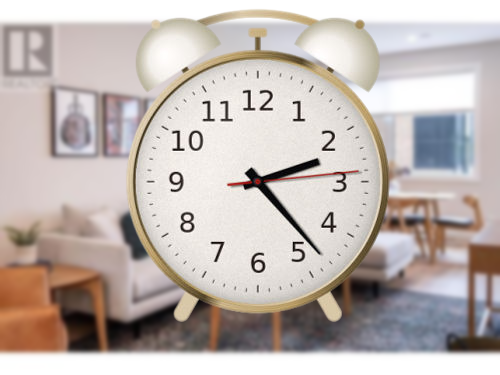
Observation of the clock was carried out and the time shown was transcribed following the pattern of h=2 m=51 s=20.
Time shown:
h=2 m=23 s=14
